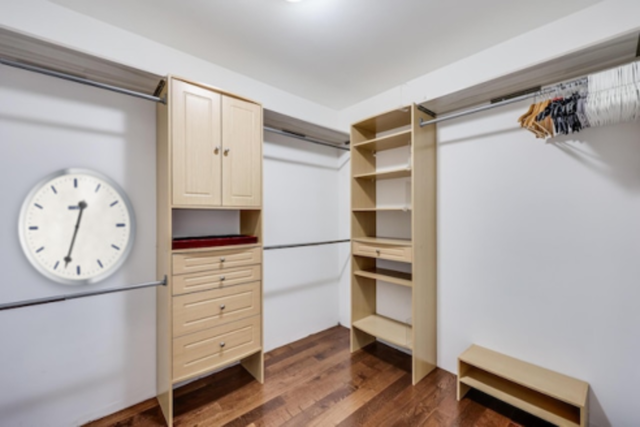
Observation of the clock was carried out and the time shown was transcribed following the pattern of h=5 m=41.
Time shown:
h=12 m=33
